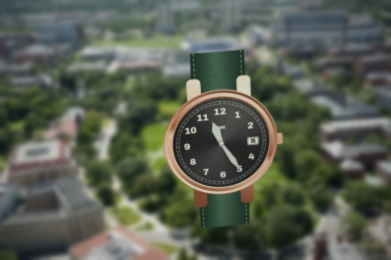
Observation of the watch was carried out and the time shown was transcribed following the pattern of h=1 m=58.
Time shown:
h=11 m=25
